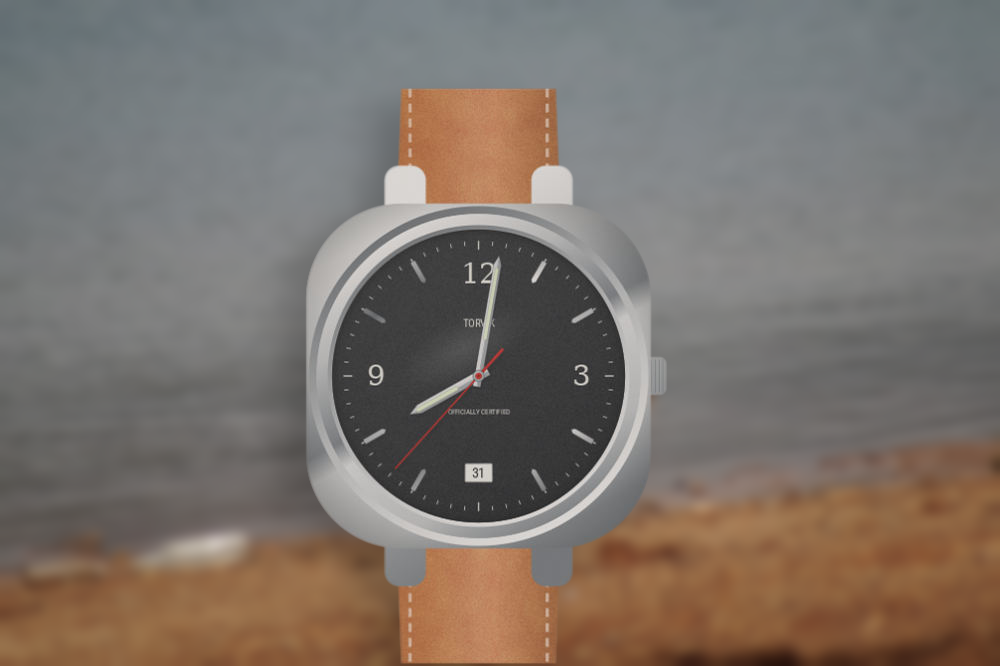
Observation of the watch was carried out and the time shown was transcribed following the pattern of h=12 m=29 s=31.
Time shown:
h=8 m=1 s=37
